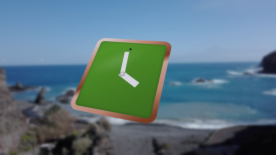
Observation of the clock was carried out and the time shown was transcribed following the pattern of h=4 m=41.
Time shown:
h=3 m=59
